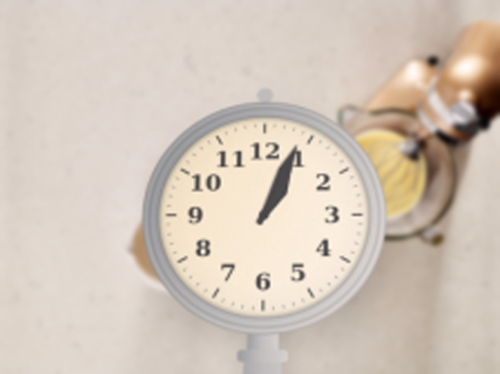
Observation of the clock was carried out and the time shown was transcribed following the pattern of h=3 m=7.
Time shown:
h=1 m=4
